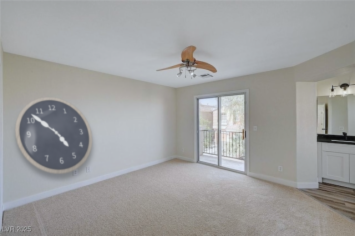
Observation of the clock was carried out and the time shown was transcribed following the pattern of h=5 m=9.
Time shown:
h=4 m=52
